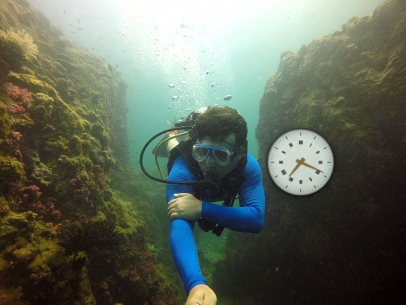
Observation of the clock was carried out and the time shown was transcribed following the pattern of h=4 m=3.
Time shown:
h=7 m=19
